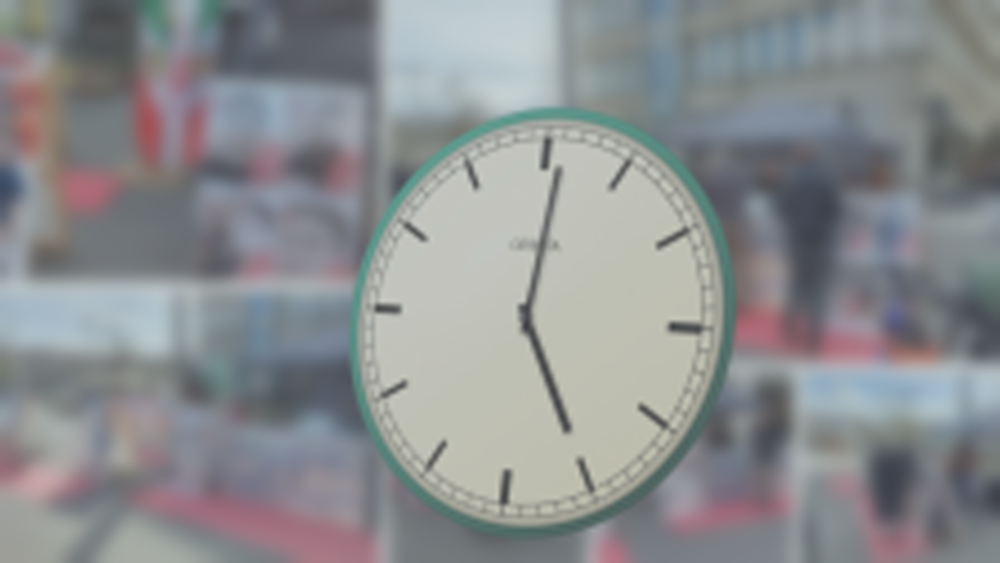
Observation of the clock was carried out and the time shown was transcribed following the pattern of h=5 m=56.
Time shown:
h=5 m=1
